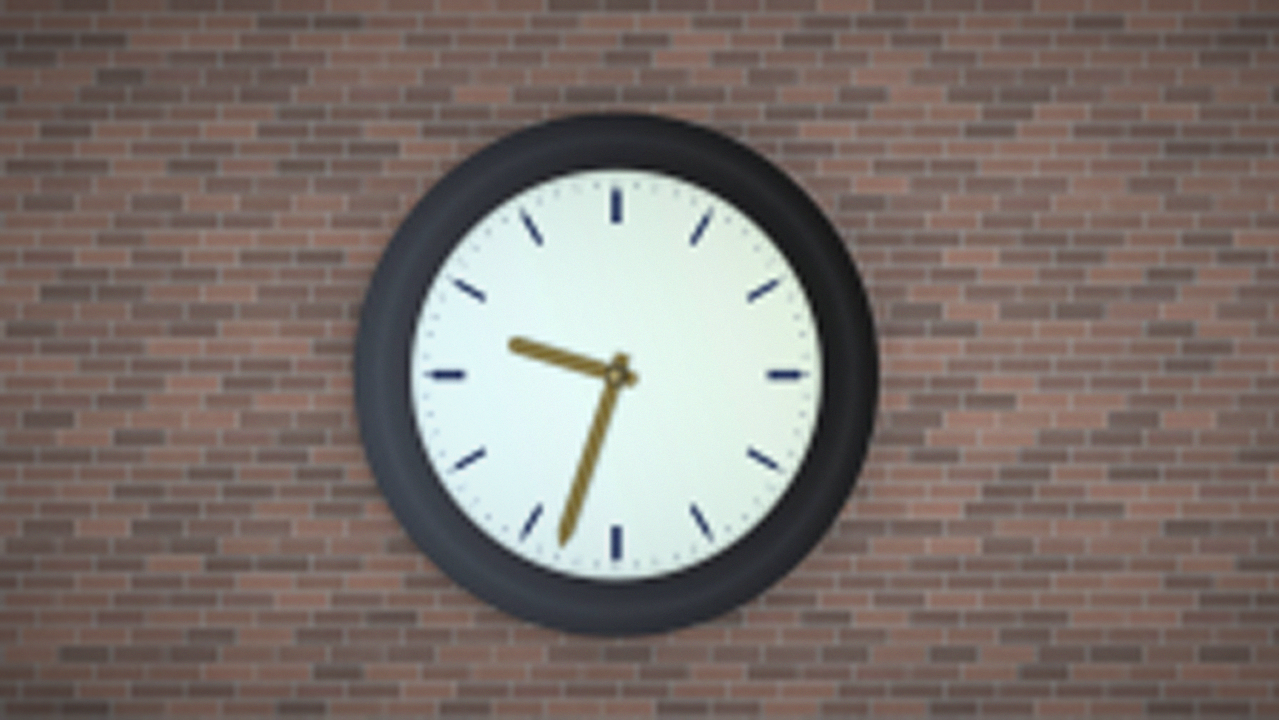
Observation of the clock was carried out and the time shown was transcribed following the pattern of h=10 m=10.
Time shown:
h=9 m=33
